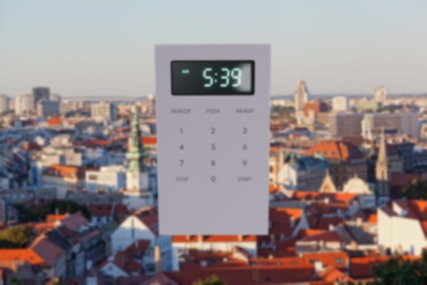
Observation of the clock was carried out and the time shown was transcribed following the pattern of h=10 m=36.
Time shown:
h=5 m=39
